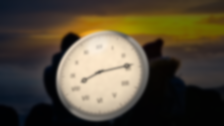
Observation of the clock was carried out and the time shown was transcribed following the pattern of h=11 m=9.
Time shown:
h=8 m=14
